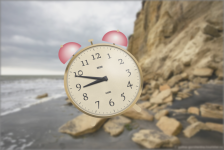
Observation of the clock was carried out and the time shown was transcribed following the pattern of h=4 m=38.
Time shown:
h=8 m=49
